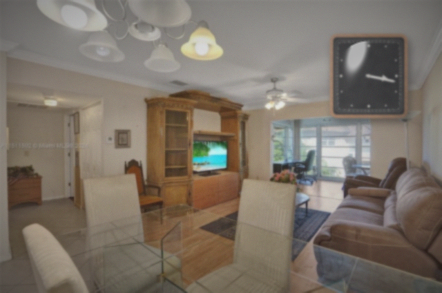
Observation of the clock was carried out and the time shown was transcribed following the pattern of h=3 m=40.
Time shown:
h=3 m=17
